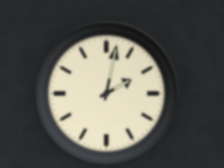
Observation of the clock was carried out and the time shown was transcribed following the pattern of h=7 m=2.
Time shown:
h=2 m=2
